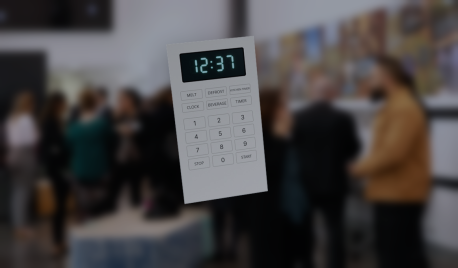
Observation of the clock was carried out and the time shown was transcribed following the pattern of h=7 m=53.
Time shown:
h=12 m=37
